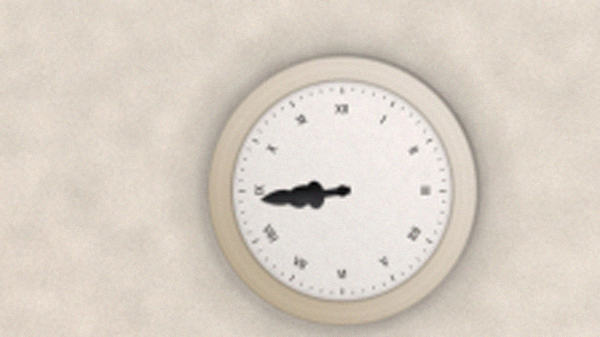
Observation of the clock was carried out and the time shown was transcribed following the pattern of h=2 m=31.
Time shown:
h=8 m=44
